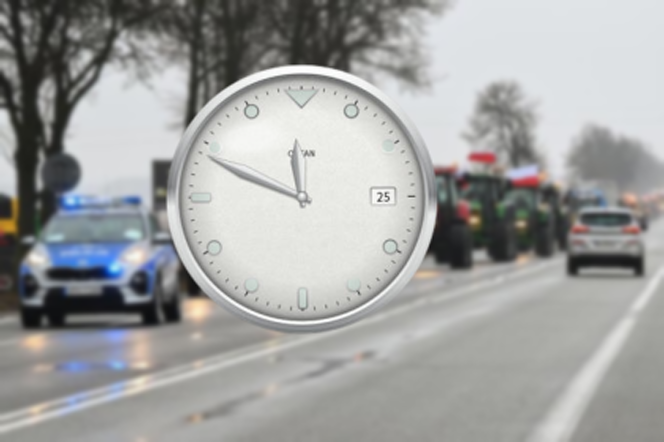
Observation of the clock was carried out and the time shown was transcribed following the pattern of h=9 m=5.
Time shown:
h=11 m=49
